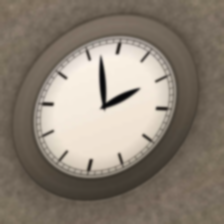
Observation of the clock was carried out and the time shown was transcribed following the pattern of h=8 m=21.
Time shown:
h=1 m=57
